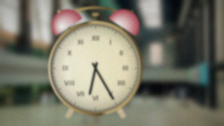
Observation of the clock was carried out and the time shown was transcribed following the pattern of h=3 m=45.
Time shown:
h=6 m=25
